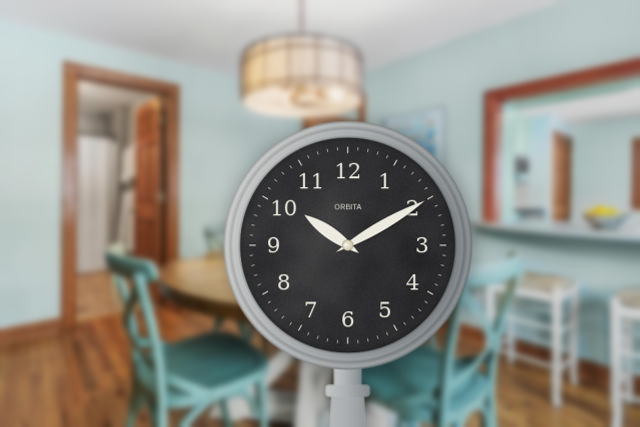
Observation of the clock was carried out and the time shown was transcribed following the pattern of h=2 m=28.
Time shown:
h=10 m=10
